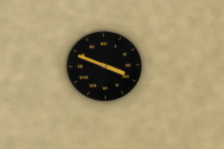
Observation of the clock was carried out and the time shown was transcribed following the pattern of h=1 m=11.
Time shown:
h=3 m=49
